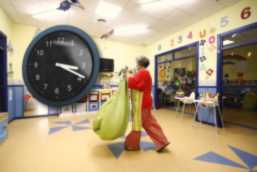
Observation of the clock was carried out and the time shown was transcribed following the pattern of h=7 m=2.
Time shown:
h=3 m=19
